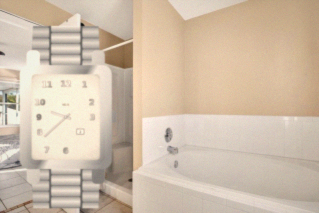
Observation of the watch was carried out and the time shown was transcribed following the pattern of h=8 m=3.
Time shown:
h=9 m=38
